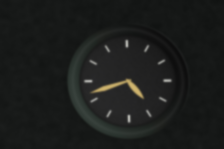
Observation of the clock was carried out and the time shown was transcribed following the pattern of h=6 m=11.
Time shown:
h=4 m=42
